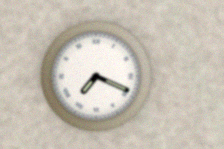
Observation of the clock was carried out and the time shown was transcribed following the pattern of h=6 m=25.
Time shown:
h=7 m=19
